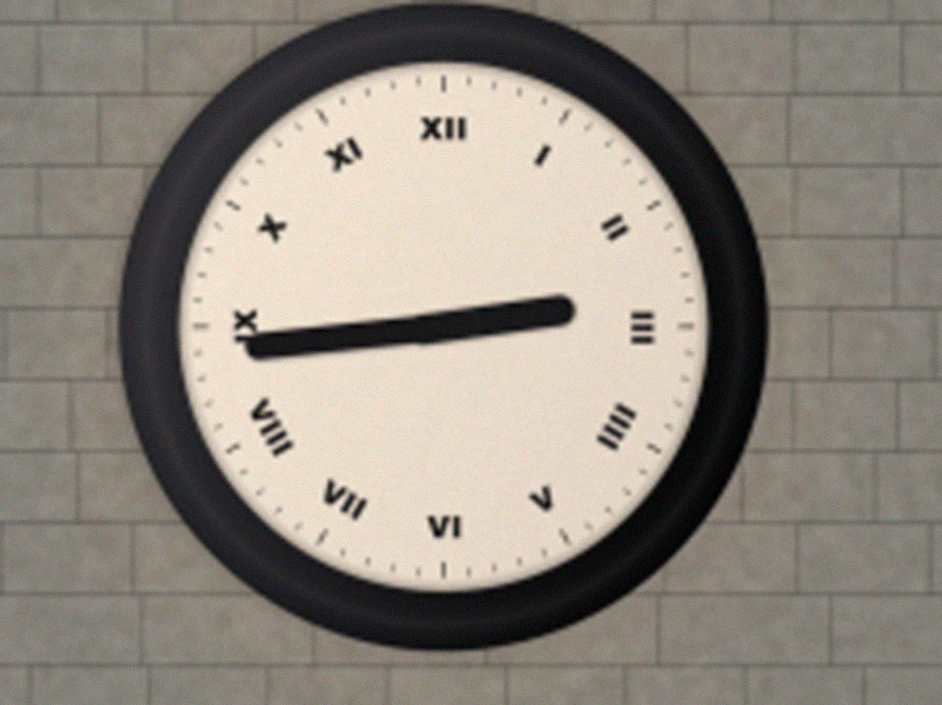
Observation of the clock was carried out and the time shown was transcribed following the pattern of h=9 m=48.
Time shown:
h=2 m=44
